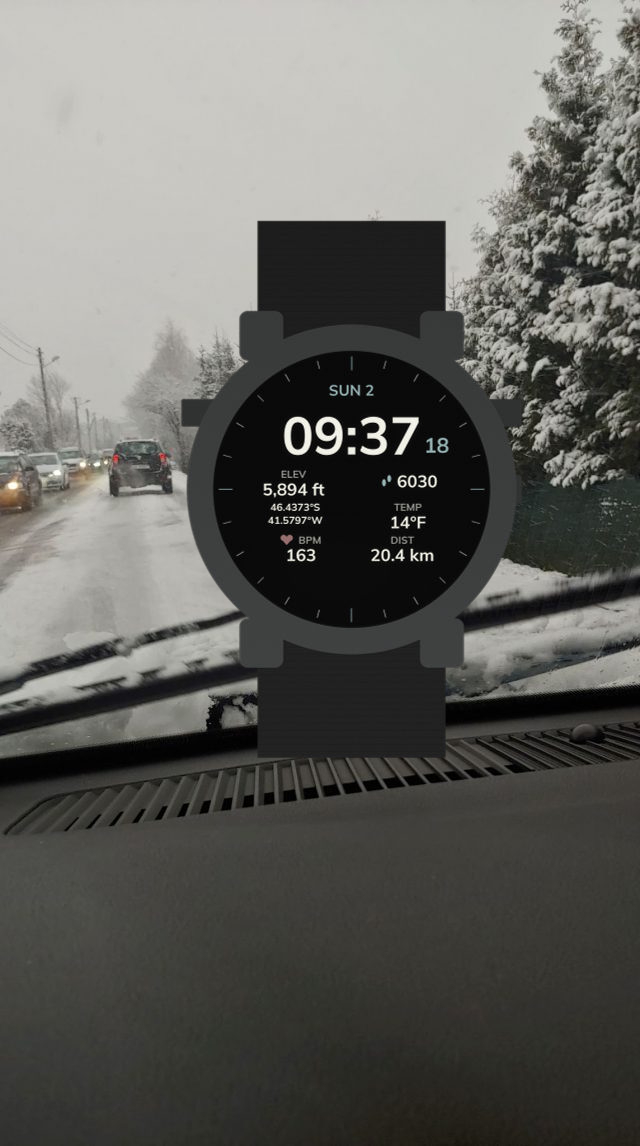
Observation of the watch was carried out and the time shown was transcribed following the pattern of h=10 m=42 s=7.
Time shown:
h=9 m=37 s=18
